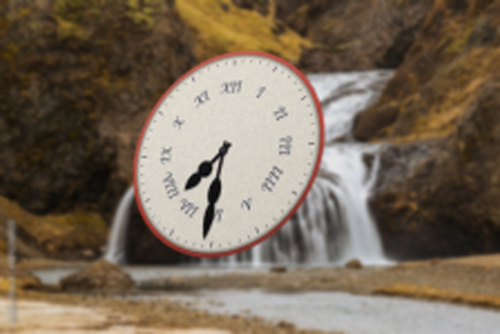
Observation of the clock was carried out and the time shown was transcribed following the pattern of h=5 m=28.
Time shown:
h=7 m=31
